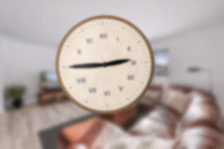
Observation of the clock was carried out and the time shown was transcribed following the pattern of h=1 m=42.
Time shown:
h=2 m=45
